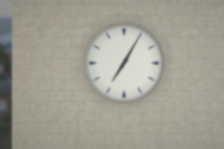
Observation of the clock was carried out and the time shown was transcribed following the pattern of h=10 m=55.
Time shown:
h=7 m=5
